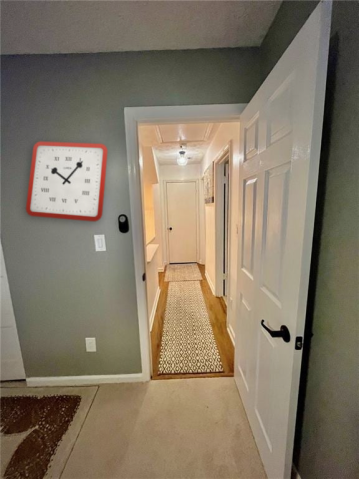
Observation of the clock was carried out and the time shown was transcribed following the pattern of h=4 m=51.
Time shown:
h=10 m=6
